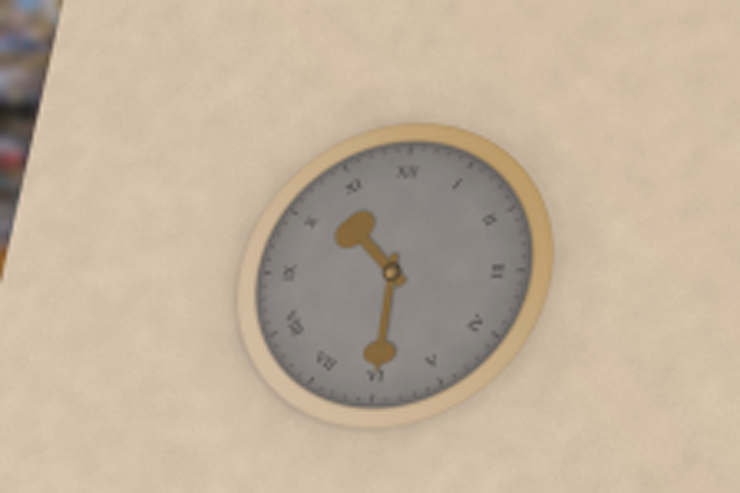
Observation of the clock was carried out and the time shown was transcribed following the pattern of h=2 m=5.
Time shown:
h=10 m=30
